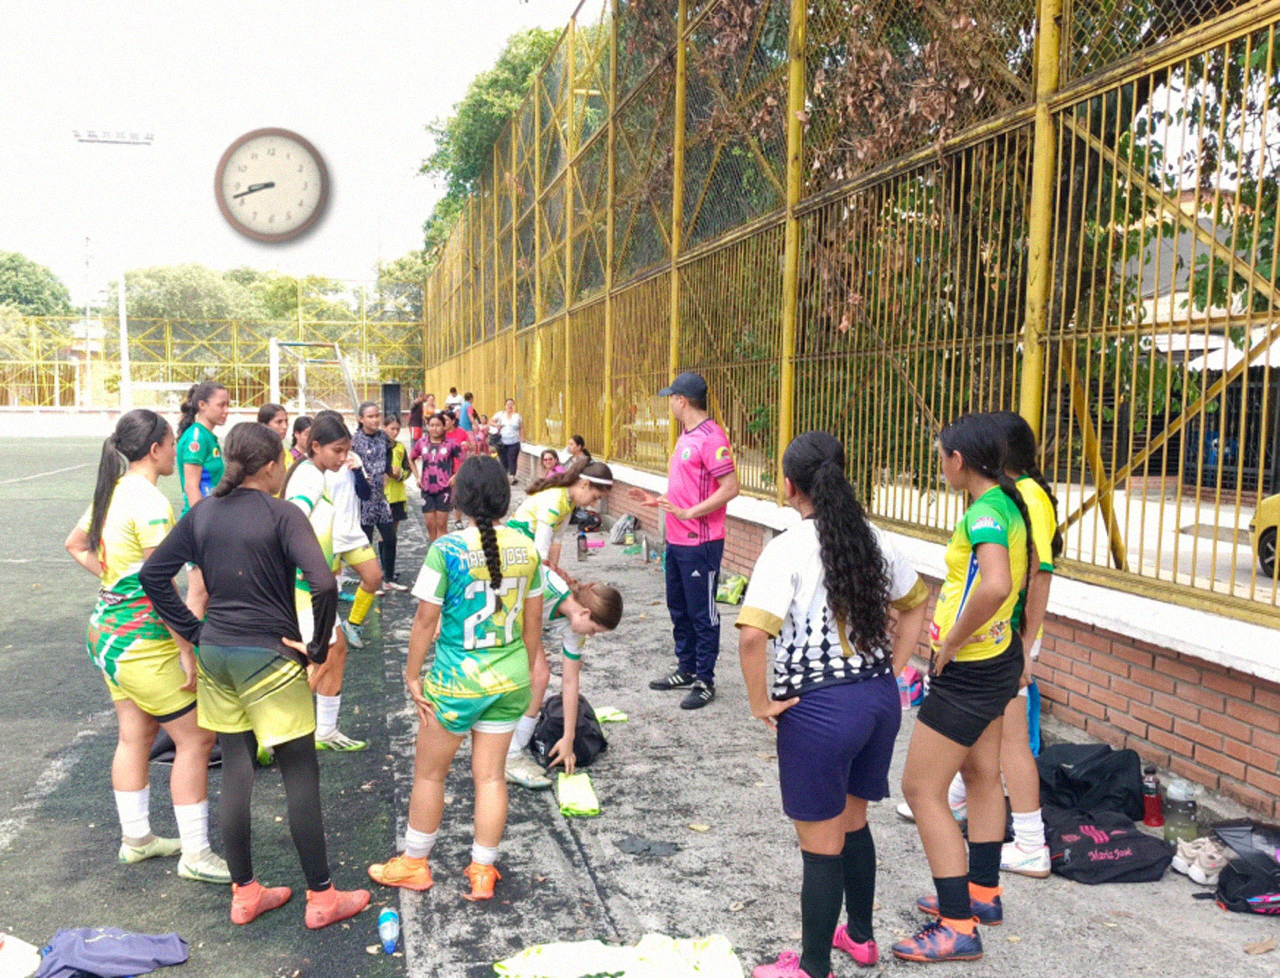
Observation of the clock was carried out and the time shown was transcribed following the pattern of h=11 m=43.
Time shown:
h=8 m=42
